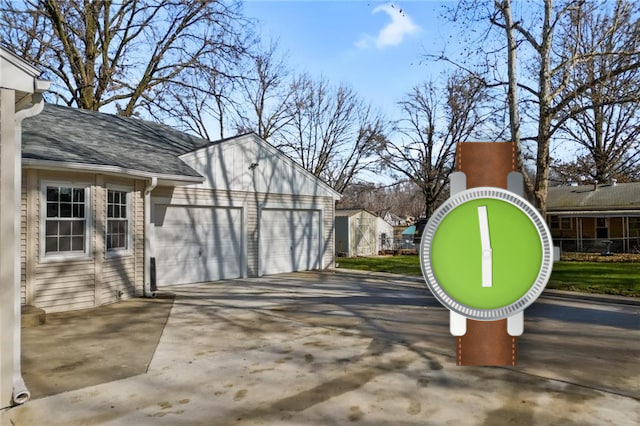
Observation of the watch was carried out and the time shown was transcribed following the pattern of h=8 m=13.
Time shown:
h=5 m=59
